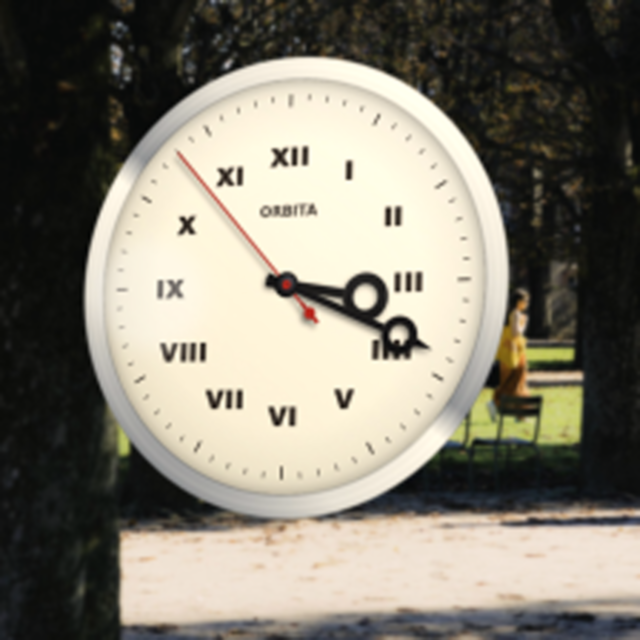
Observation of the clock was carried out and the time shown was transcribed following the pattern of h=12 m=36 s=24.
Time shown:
h=3 m=18 s=53
